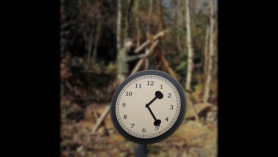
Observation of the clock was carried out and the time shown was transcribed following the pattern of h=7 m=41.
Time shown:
h=1 m=24
